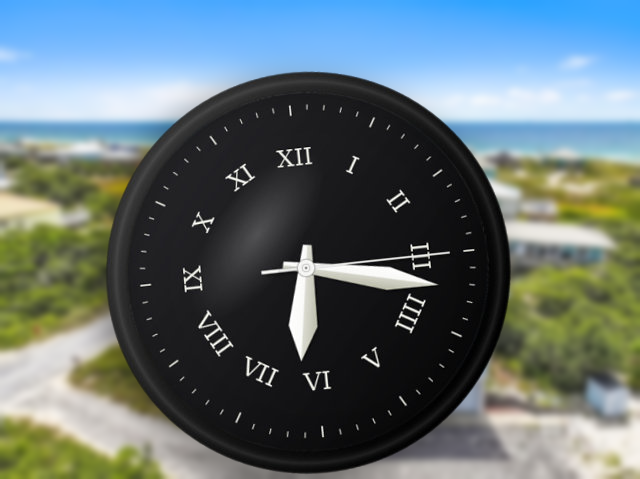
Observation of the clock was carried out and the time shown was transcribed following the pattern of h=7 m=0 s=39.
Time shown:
h=6 m=17 s=15
